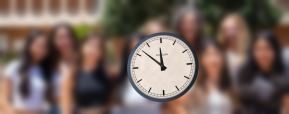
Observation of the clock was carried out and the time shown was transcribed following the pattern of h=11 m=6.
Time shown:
h=11 m=52
